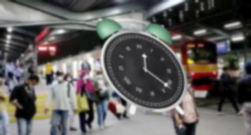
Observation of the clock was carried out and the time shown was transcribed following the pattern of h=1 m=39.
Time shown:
h=12 m=22
